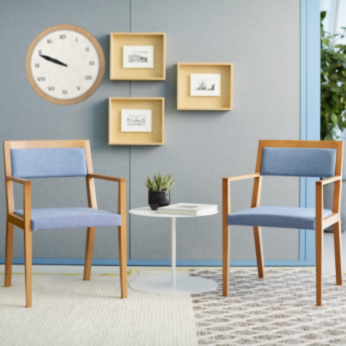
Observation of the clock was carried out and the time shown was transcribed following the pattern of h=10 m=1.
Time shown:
h=9 m=49
